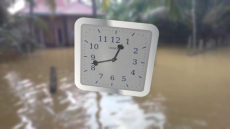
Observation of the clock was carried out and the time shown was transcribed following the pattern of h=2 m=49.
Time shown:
h=12 m=42
